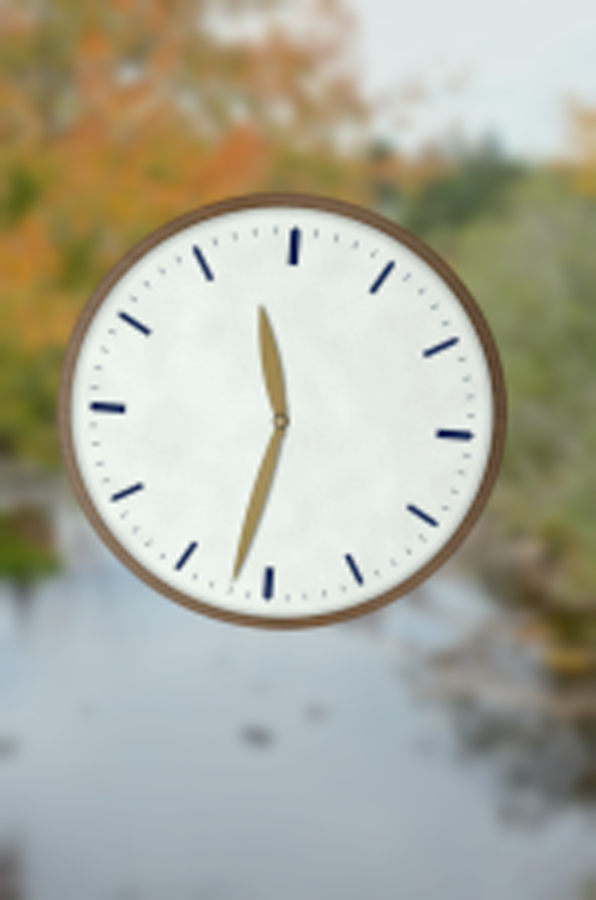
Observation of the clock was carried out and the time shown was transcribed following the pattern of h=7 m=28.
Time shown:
h=11 m=32
